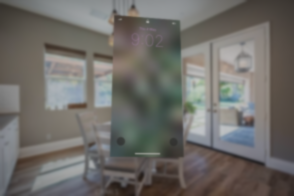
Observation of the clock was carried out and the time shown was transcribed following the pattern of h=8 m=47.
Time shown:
h=9 m=2
